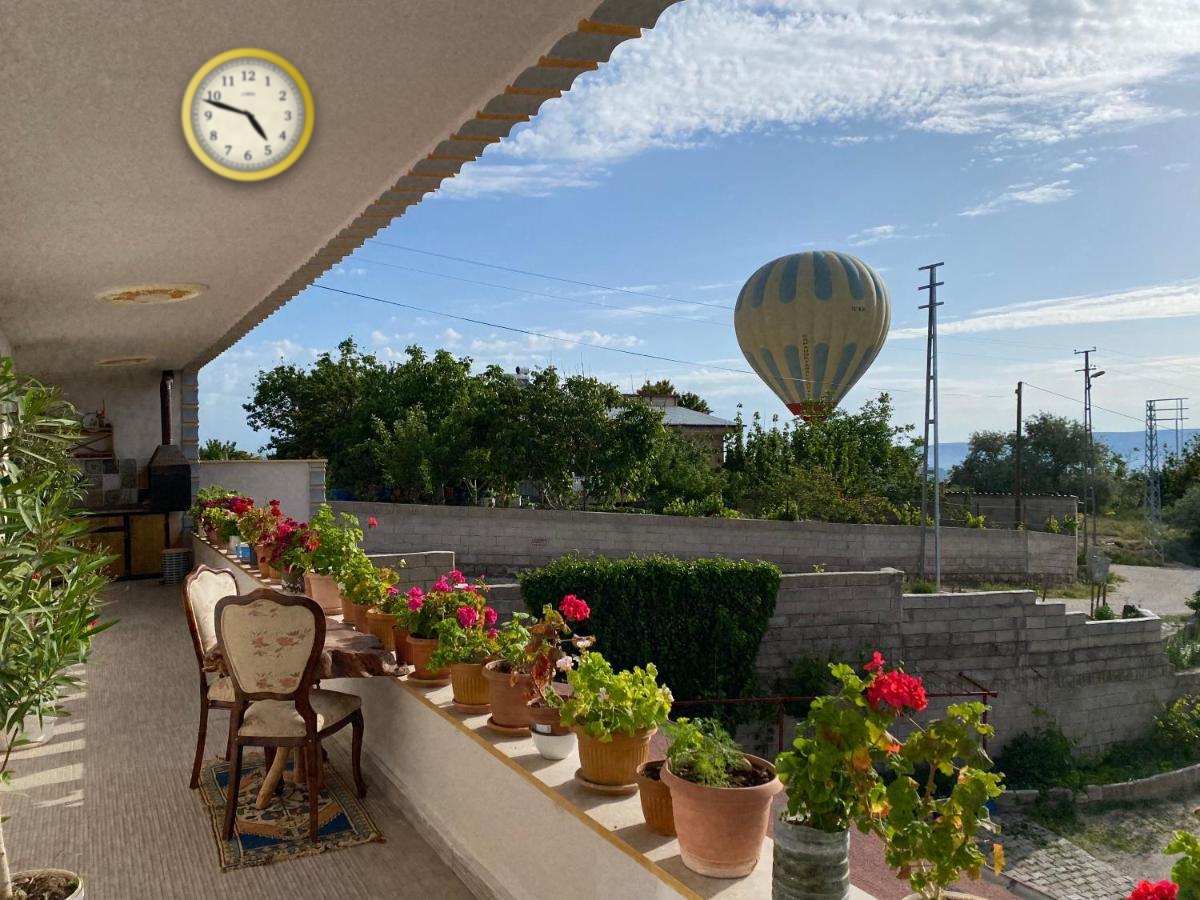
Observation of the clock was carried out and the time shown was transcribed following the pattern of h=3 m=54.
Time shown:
h=4 m=48
